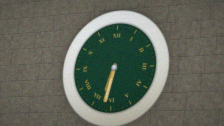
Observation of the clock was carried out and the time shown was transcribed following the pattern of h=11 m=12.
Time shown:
h=6 m=32
